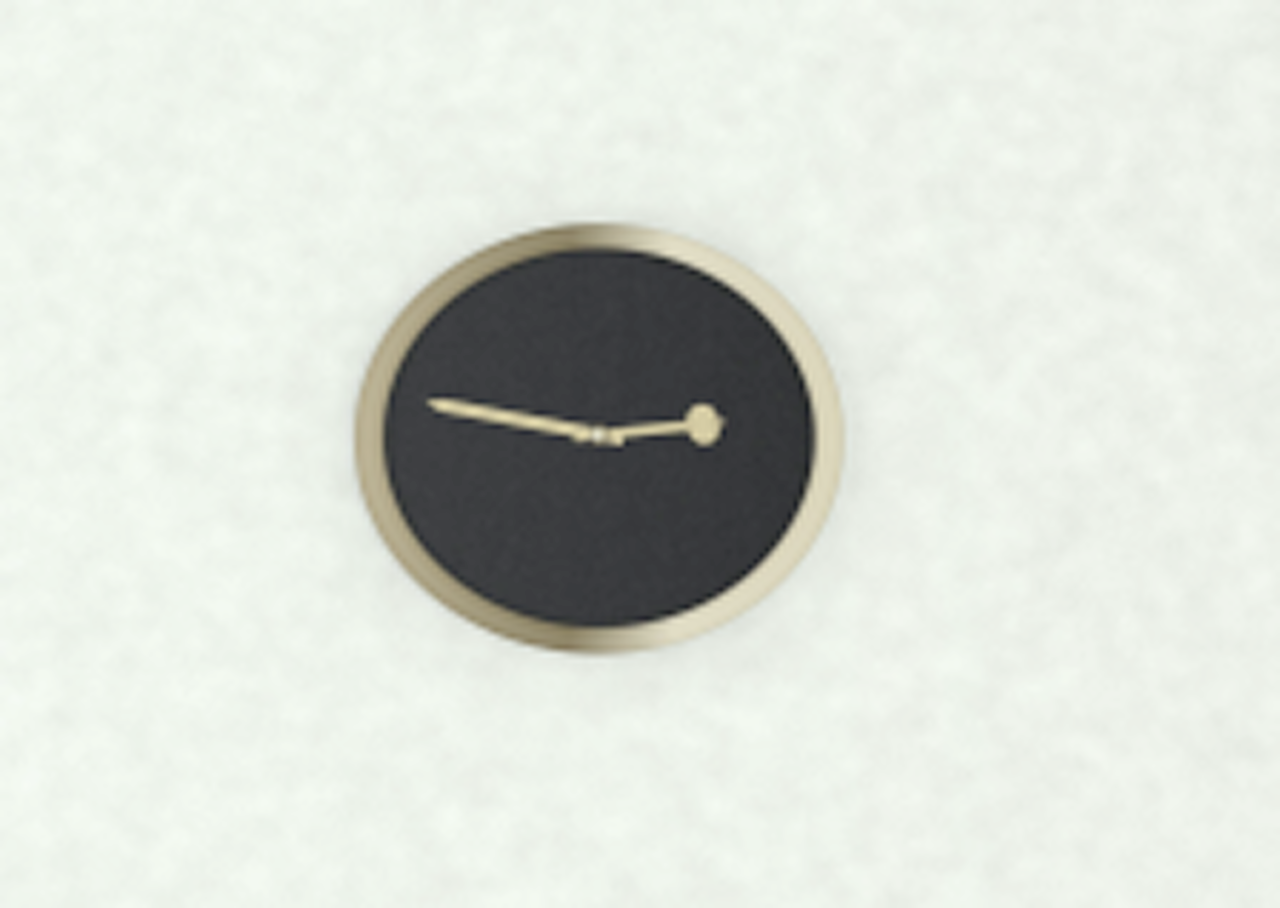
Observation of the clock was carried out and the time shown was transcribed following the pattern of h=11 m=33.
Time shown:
h=2 m=47
